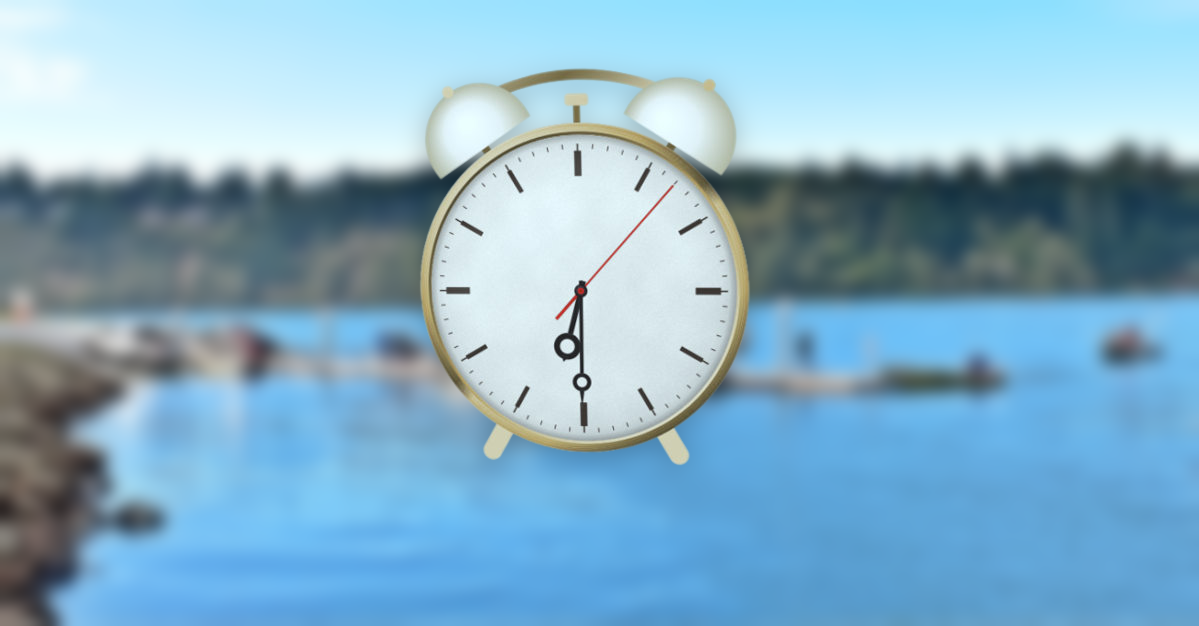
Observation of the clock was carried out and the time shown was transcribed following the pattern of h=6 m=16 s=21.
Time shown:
h=6 m=30 s=7
